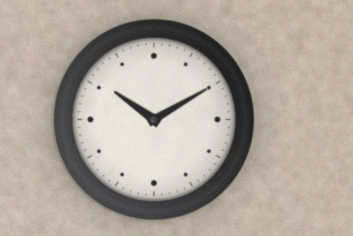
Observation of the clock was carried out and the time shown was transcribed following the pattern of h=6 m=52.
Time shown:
h=10 m=10
